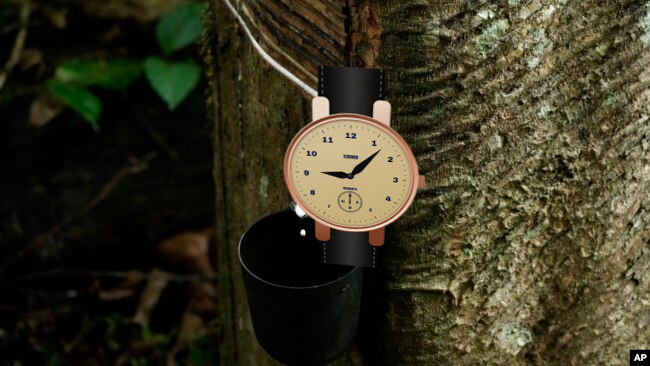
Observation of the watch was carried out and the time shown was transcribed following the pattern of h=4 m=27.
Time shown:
h=9 m=7
